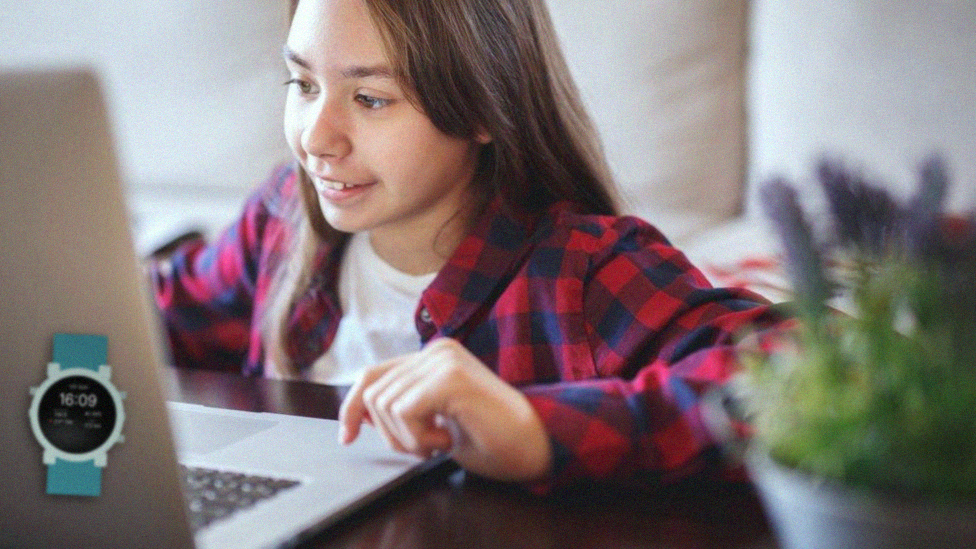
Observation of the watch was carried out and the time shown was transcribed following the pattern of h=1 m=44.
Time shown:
h=16 m=9
